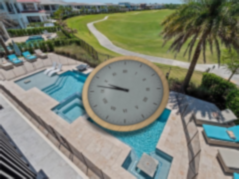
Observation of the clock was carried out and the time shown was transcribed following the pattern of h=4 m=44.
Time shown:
h=9 m=47
